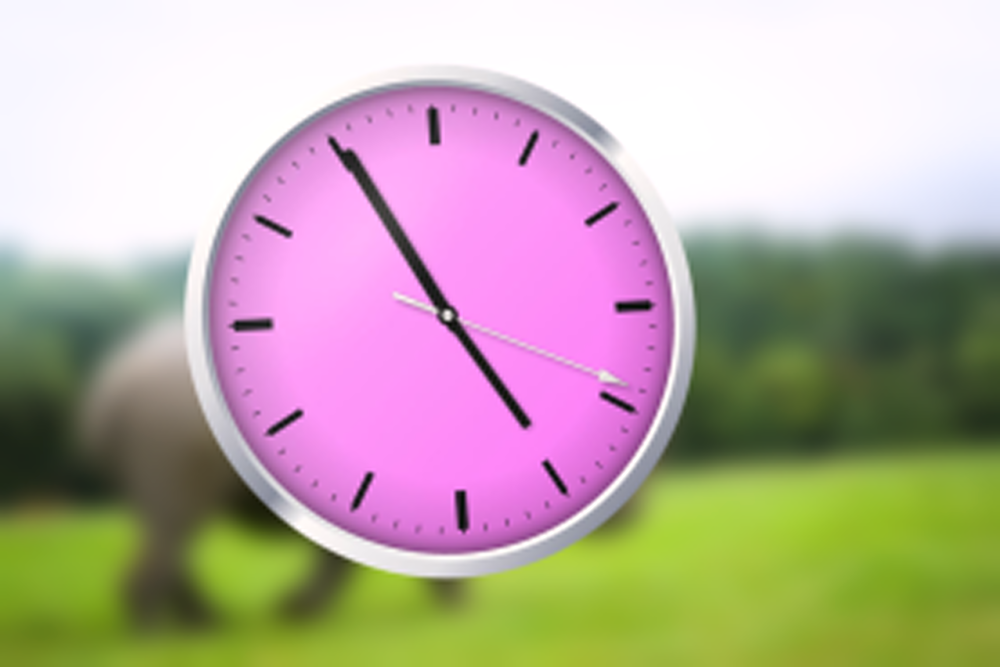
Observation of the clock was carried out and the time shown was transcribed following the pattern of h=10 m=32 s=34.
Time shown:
h=4 m=55 s=19
